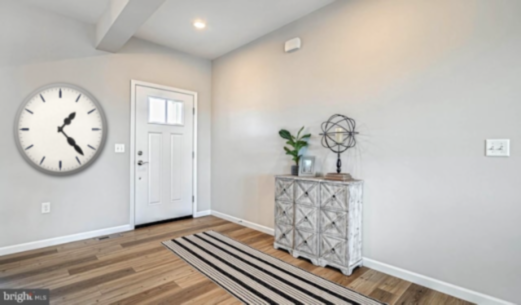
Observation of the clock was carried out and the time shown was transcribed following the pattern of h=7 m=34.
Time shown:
h=1 m=23
